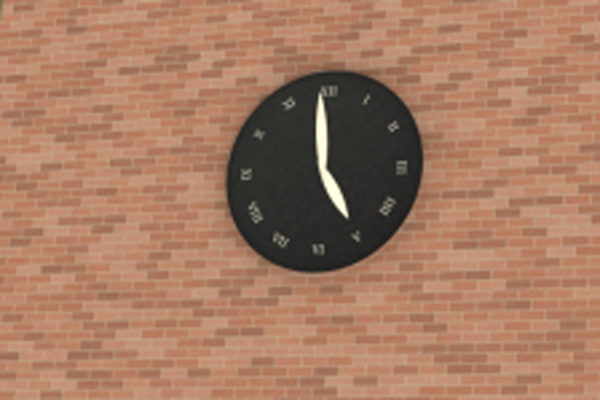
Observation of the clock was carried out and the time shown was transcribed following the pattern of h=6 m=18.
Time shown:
h=4 m=59
